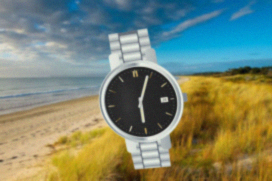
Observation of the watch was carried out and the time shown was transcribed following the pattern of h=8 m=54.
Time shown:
h=6 m=4
